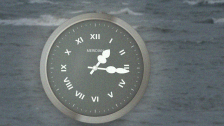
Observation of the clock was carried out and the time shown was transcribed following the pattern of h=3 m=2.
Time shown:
h=1 m=16
